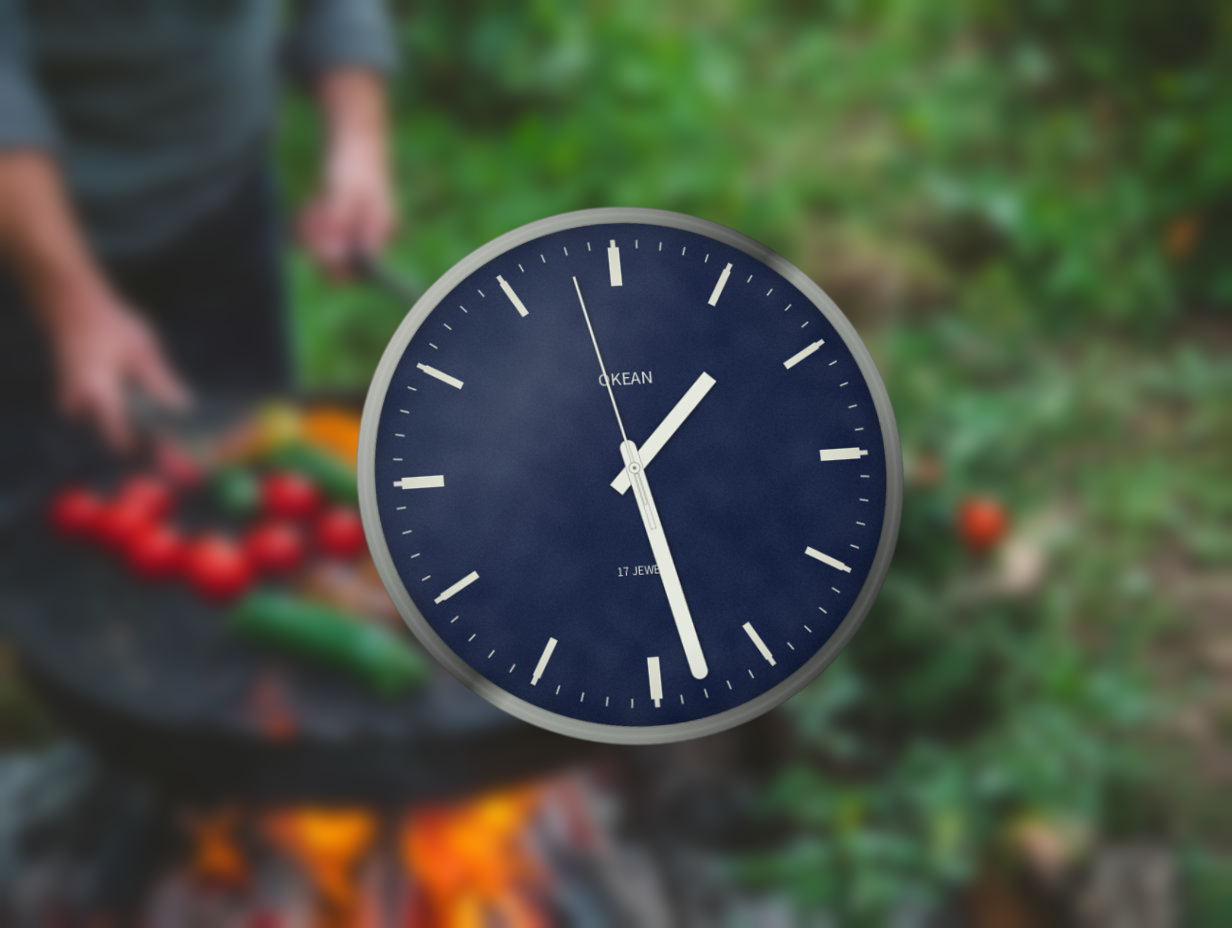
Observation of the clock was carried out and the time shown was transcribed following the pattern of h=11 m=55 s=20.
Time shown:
h=1 m=27 s=58
